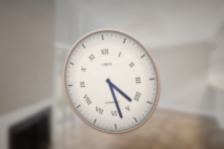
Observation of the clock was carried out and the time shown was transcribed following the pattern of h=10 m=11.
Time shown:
h=4 m=28
